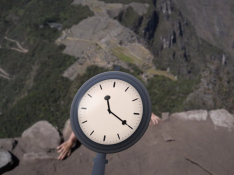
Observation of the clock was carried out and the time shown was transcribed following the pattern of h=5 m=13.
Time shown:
h=11 m=20
